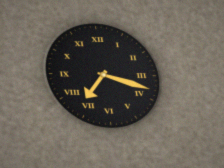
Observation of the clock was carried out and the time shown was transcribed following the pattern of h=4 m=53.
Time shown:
h=7 m=18
